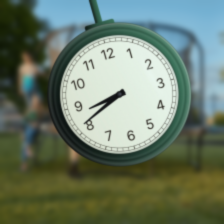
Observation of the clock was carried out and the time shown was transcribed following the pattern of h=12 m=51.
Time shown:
h=8 m=41
